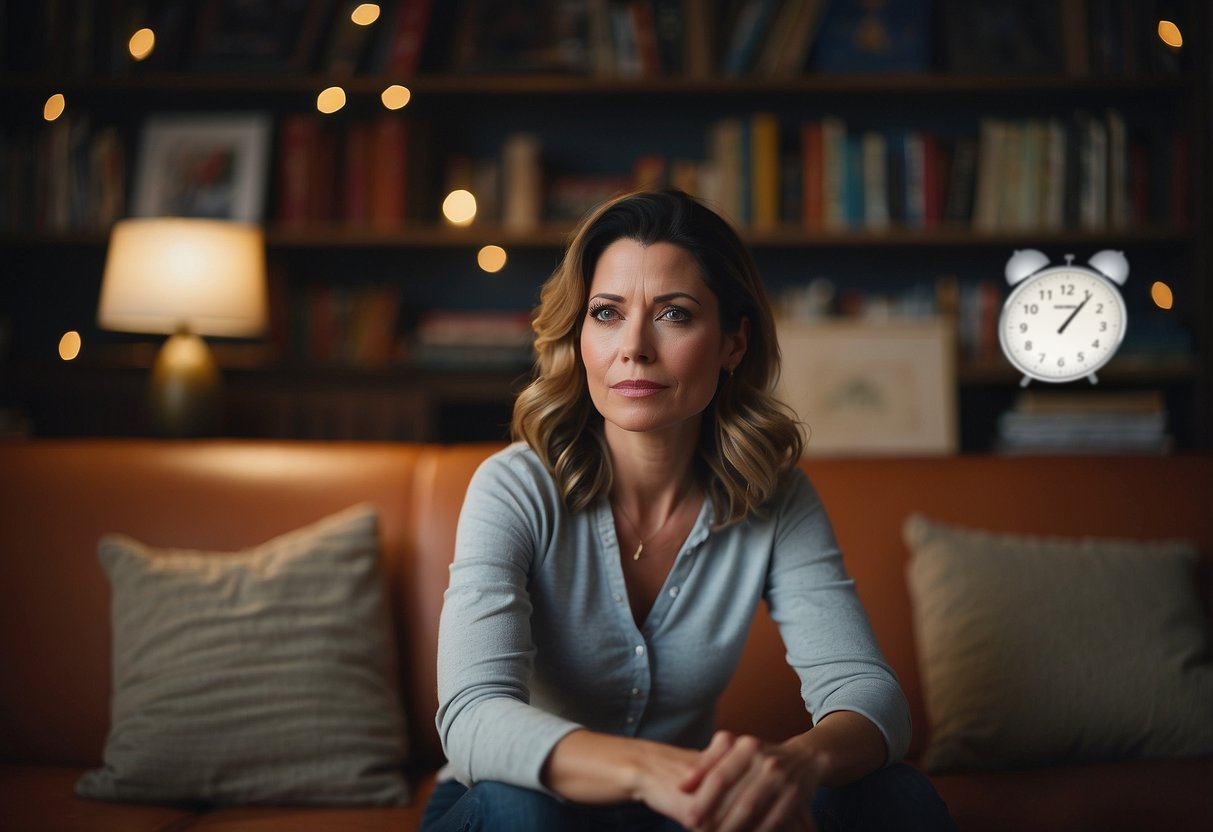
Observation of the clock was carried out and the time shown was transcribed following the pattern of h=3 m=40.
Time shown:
h=1 m=6
